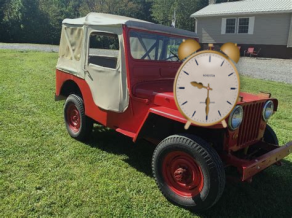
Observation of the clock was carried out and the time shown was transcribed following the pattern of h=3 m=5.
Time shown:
h=9 m=30
